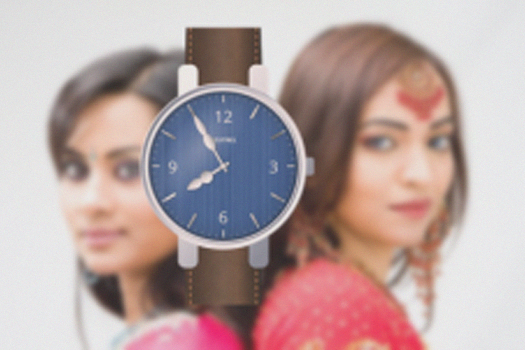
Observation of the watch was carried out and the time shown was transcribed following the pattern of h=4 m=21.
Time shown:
h=7 m=55
